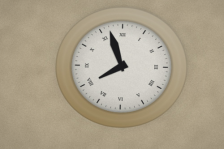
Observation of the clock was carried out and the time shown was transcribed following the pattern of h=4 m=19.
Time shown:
h=7 m=57
